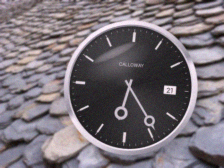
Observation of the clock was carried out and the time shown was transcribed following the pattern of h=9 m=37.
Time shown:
h=6 m=24
